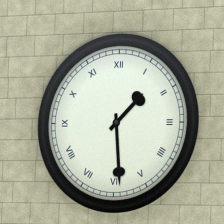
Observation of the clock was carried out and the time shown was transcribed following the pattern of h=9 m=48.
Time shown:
h=1 m=29
